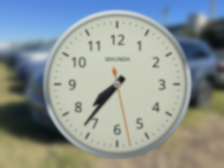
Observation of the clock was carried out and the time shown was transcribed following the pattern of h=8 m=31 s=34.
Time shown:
h=7 m=36 s=28
